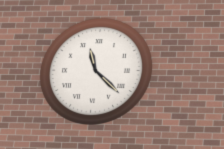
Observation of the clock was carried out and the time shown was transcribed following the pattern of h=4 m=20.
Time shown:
h=11 m=22
